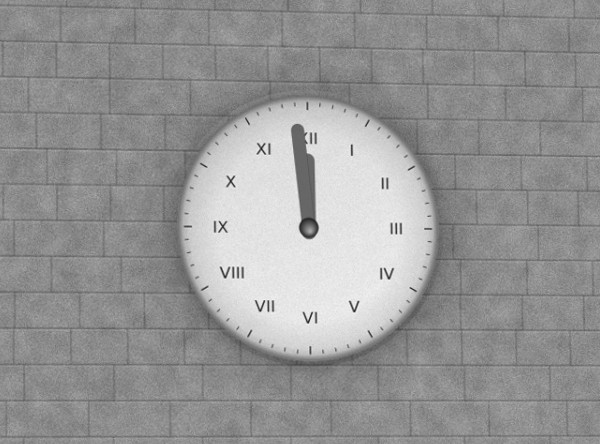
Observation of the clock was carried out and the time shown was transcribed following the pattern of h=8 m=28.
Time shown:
h=11 m=59
